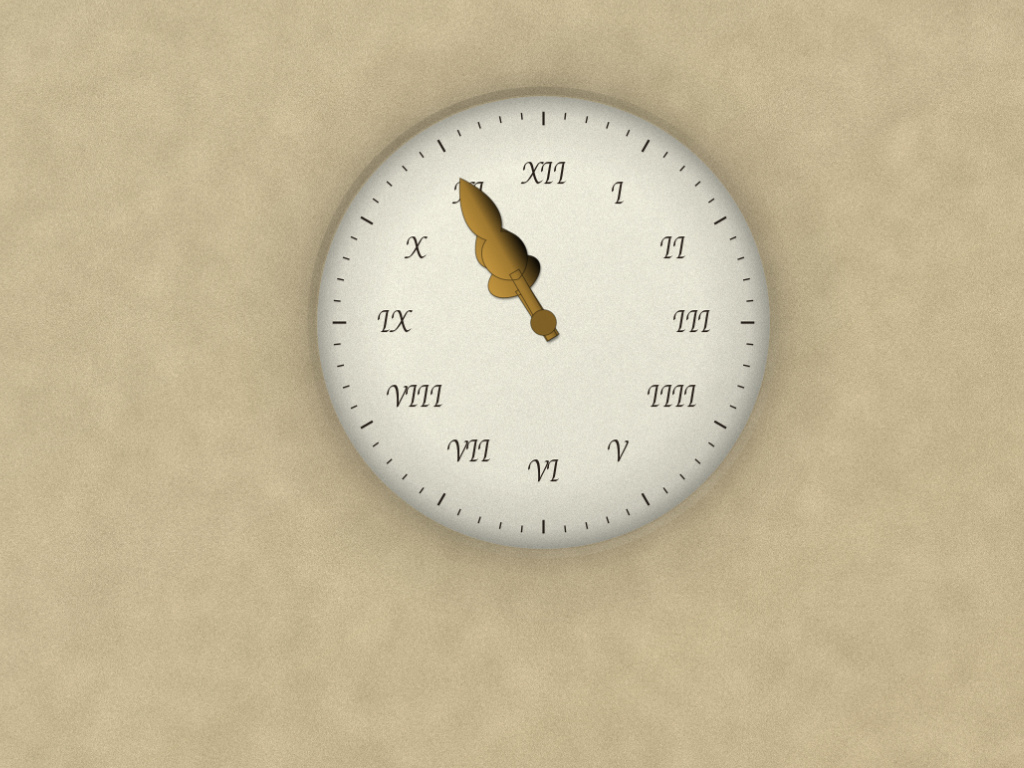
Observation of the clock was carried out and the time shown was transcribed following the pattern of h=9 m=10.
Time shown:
h=10 m=55
